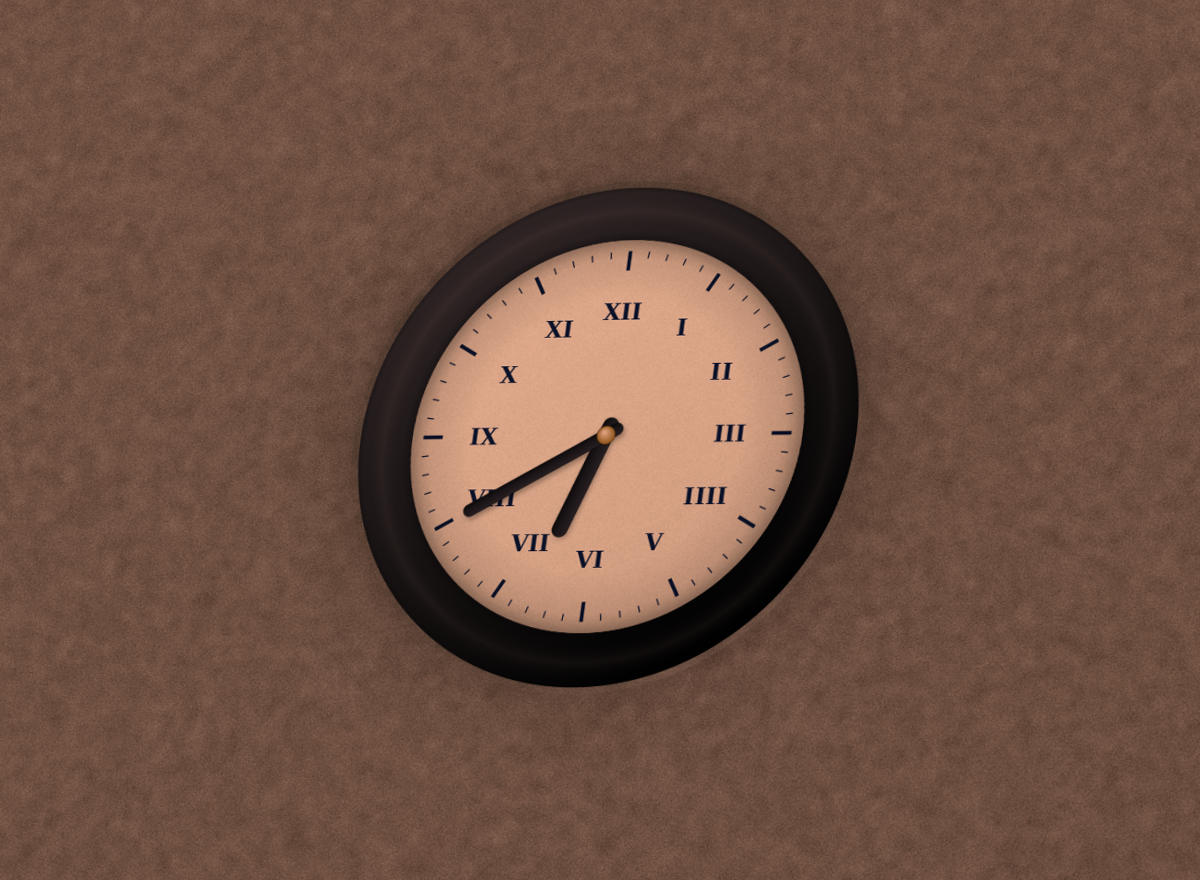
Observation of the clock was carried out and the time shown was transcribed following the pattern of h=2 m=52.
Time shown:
h=6 m=40
